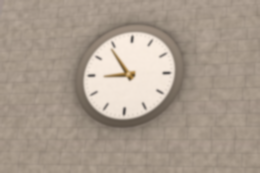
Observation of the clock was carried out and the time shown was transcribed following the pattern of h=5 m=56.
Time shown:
h=8 m=54
